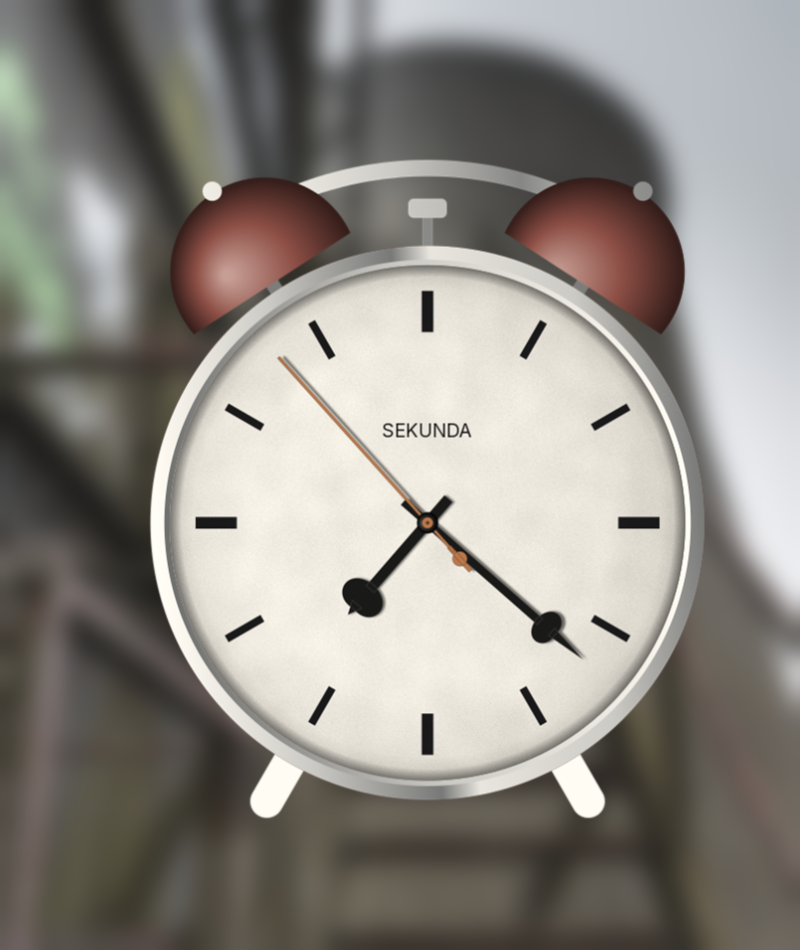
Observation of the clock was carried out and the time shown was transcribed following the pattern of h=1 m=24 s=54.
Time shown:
h=7 m=21 s=53
